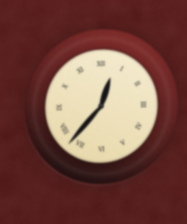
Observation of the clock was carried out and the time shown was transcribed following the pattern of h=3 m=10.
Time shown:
h=12 m=37
